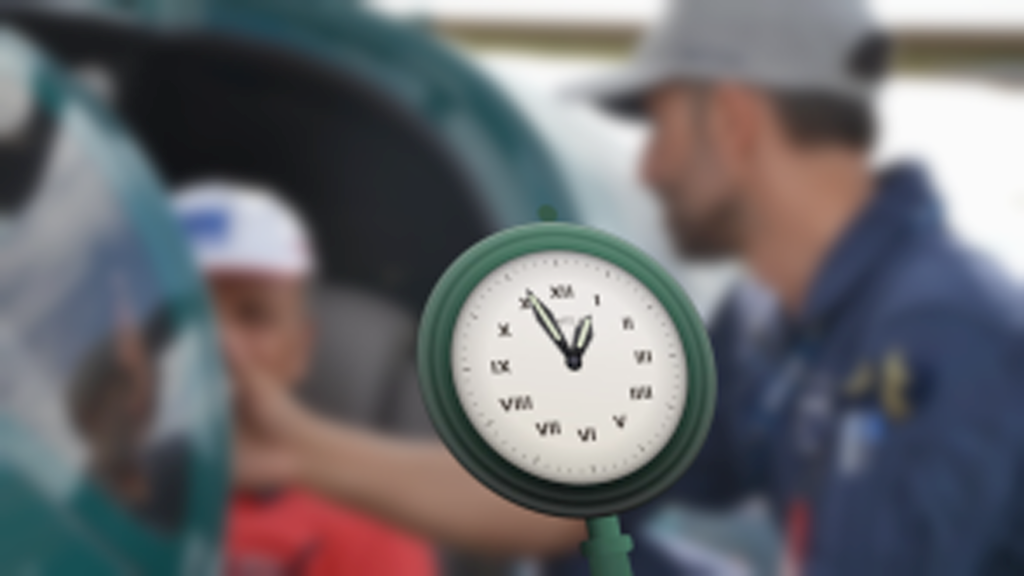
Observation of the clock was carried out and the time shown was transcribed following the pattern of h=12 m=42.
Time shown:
h=12 m=56
